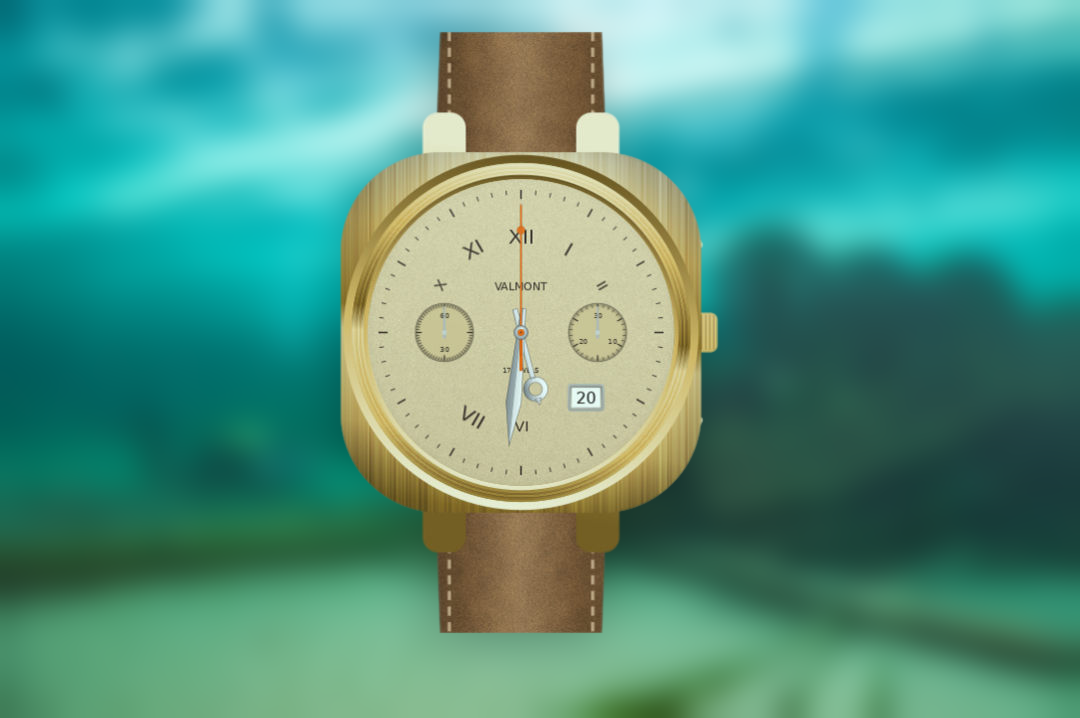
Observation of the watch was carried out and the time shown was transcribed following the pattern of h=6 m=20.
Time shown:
h=5 m=31
